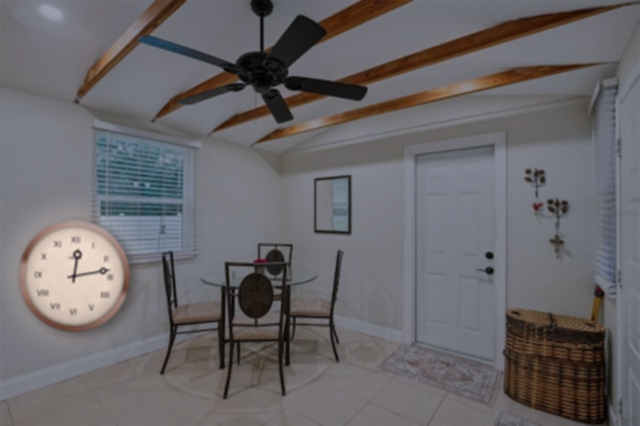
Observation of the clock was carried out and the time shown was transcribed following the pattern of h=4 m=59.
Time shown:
h=12 m=13
